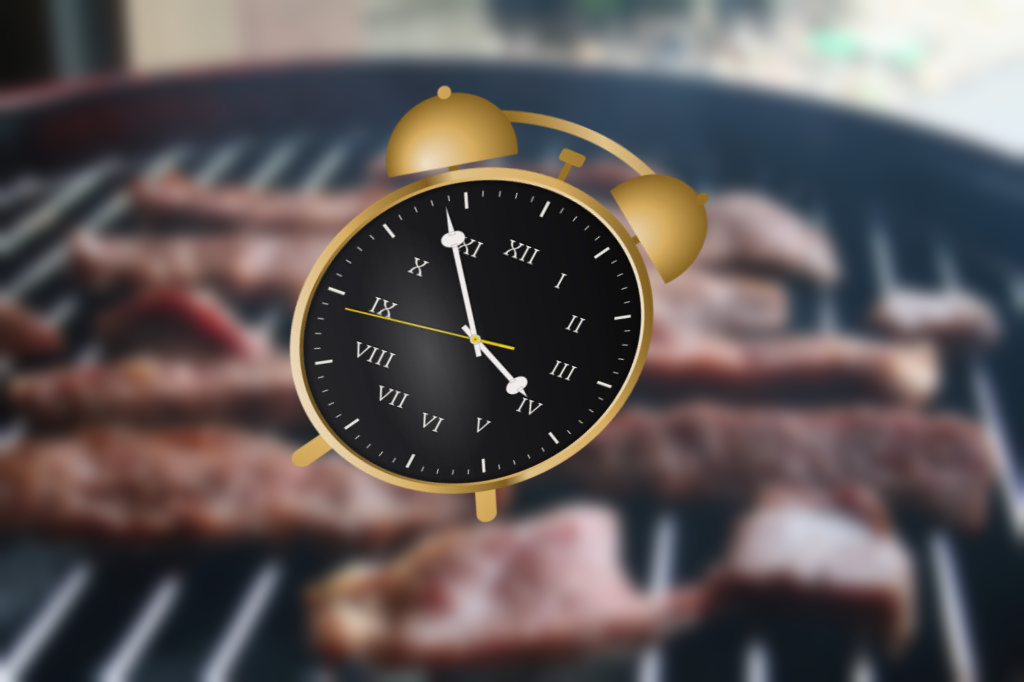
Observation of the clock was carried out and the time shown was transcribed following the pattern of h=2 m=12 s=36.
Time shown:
h=3 m=53 s=44
